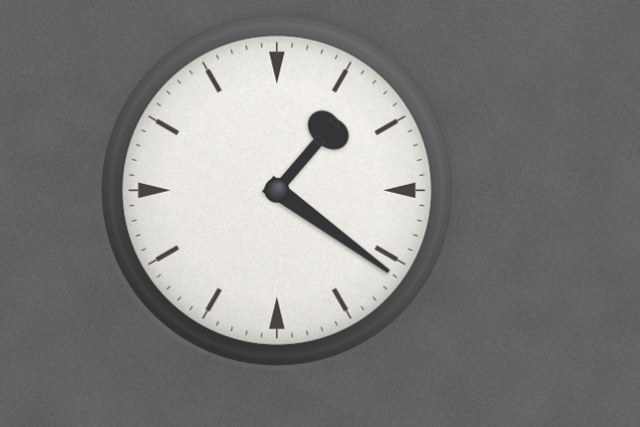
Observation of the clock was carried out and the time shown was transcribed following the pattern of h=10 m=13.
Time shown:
h=1 m=21
